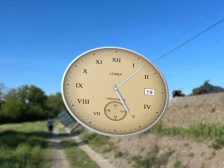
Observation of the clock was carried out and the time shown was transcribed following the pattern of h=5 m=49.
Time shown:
h=5 m=7
